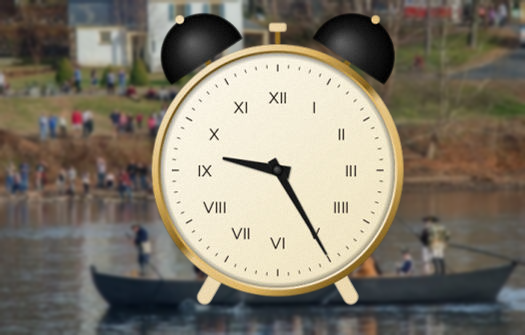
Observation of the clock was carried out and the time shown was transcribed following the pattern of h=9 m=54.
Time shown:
h=9 m=25
